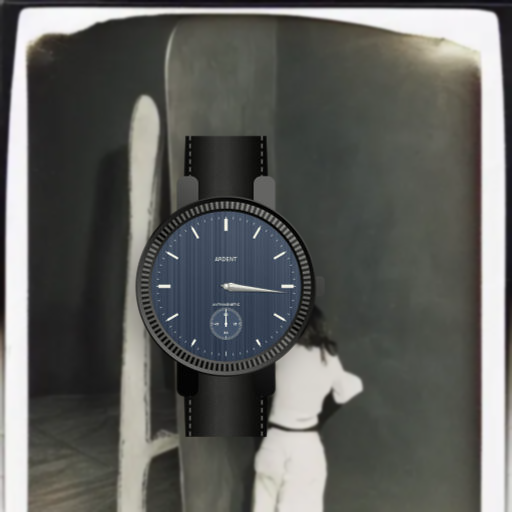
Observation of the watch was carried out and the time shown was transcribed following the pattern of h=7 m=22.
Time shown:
h=3 m=16
